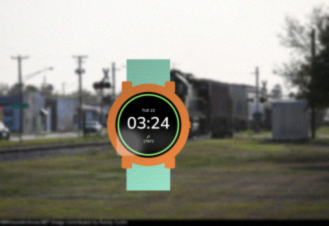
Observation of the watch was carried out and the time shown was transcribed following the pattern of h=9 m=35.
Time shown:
h=3 m=24
